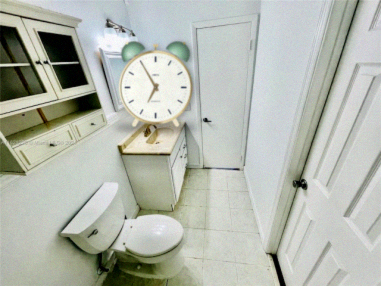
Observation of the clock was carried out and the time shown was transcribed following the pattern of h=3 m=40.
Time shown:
h=6 m=55
